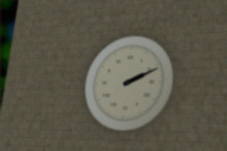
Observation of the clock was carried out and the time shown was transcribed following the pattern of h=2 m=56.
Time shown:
h=2 m=11
